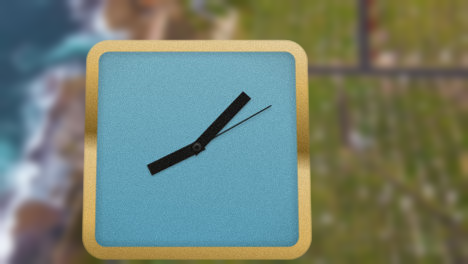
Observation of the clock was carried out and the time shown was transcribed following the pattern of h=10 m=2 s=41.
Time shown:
h=8 m=7 s=10
